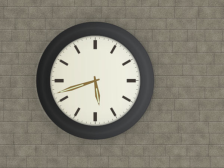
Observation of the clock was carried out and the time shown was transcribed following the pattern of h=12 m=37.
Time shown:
h=5 m=42
